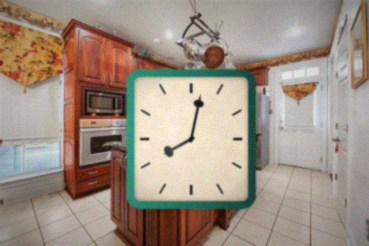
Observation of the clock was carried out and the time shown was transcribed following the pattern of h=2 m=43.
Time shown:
h=8 m=2
